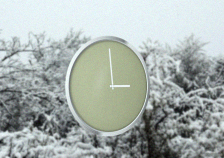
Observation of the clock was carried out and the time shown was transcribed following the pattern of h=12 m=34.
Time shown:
h=2 m=59
